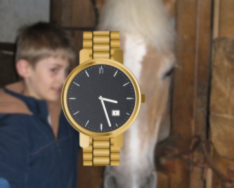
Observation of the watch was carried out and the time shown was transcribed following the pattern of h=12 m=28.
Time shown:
h=3 m=27
